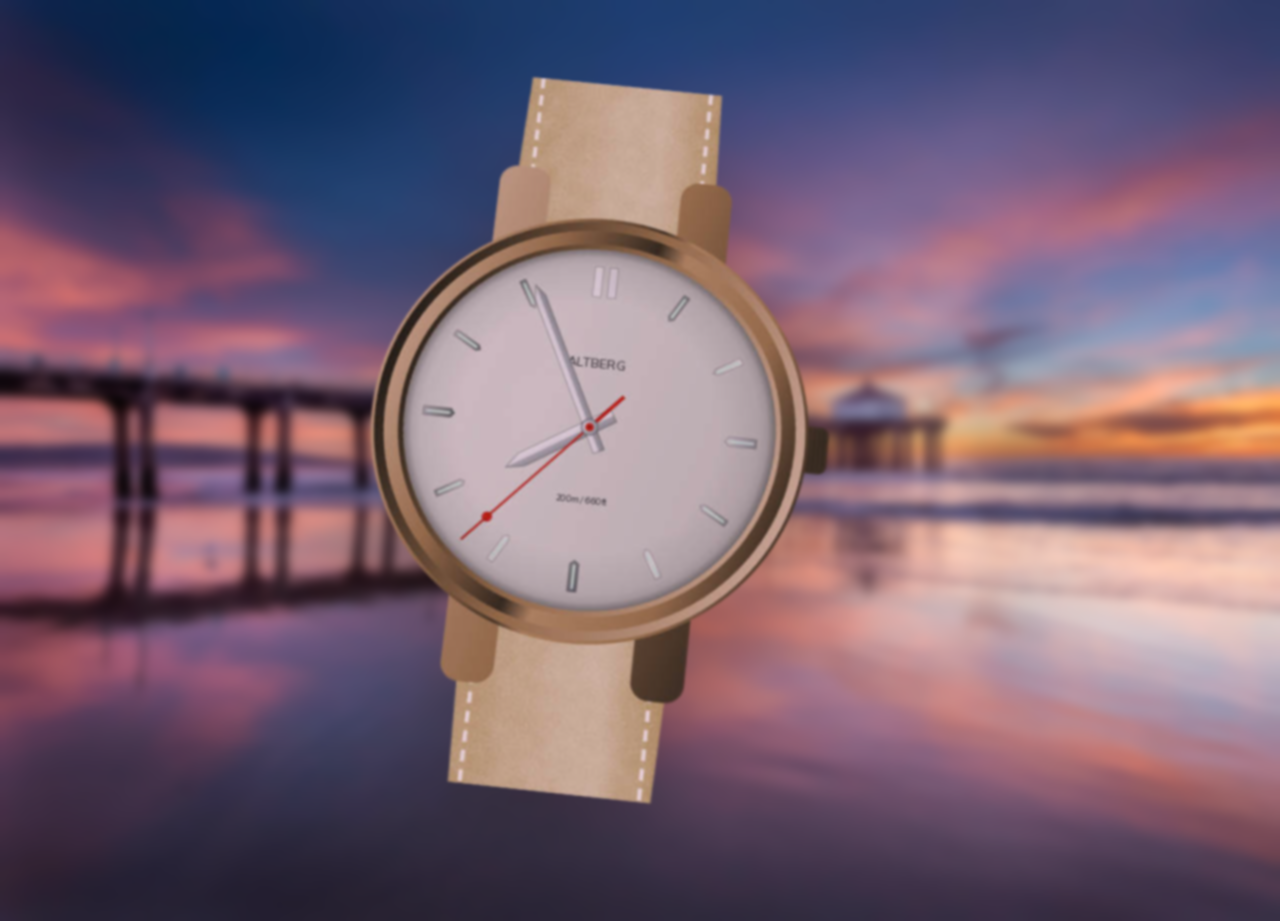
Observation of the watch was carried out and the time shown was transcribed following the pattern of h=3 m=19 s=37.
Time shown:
h=7 m=55 s=37
